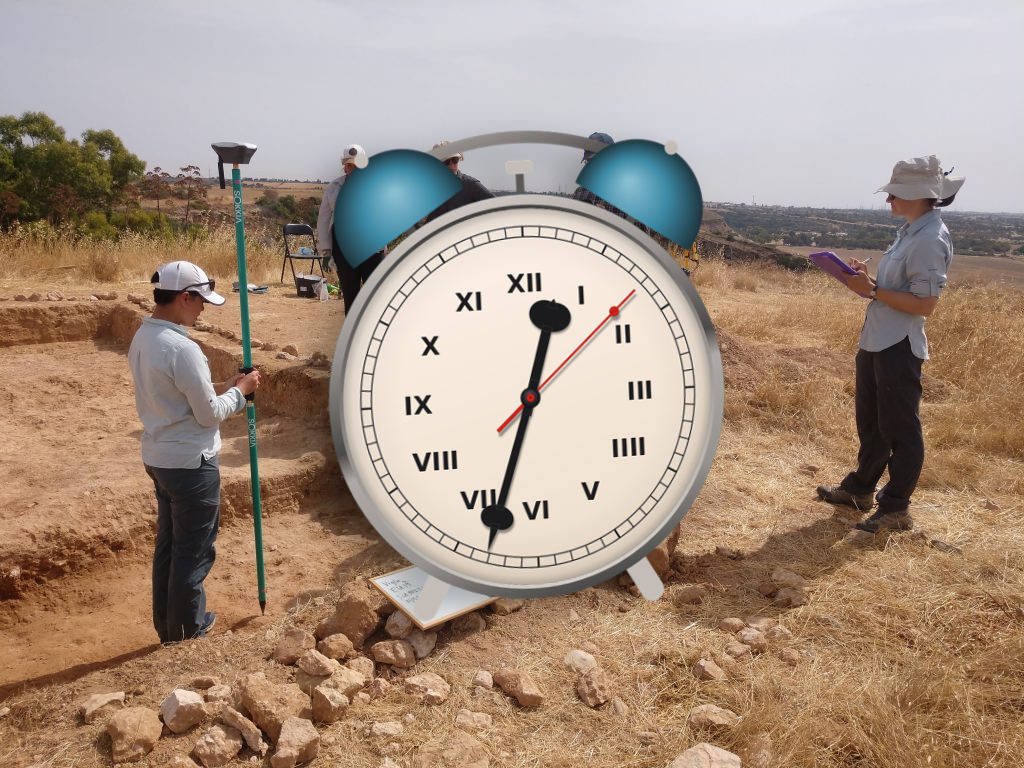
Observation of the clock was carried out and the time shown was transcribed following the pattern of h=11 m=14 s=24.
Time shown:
h=12 m=33 s=8
